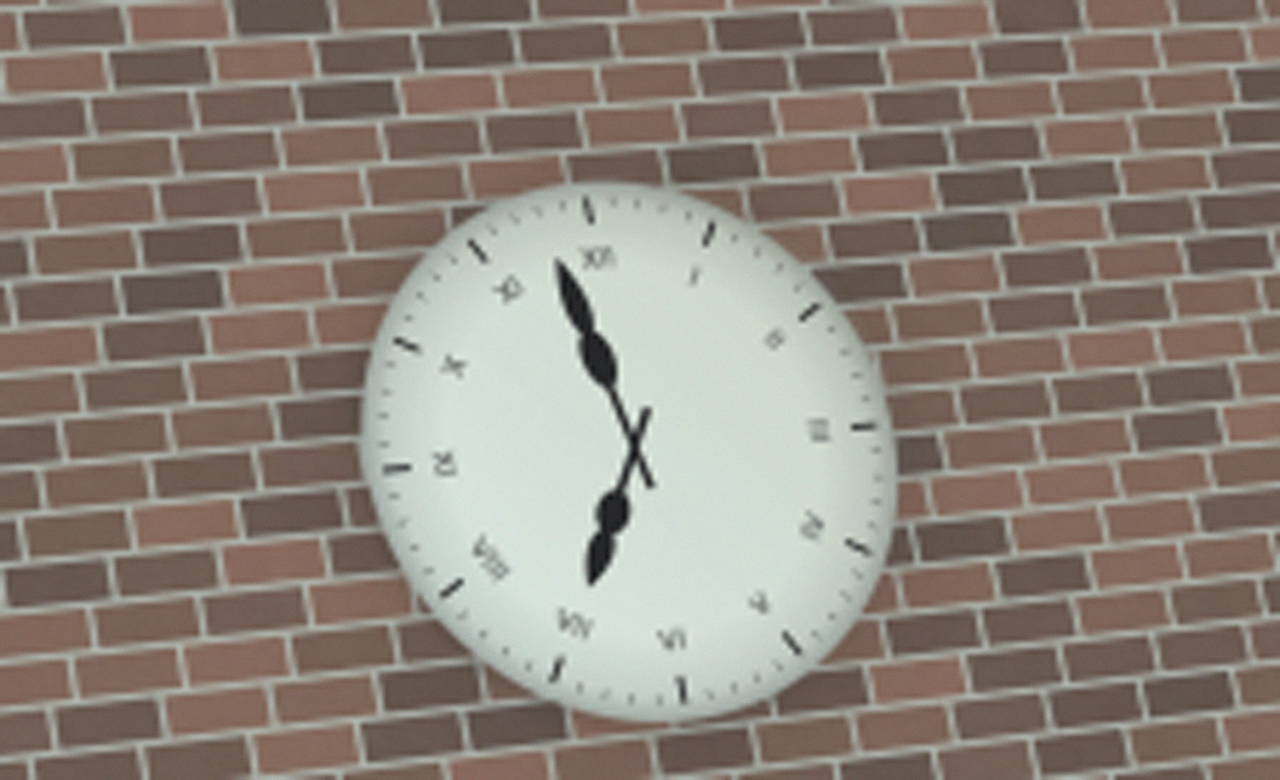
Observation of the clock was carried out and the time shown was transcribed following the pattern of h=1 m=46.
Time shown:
h=6 m=58
